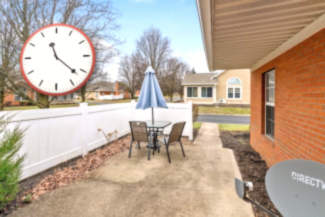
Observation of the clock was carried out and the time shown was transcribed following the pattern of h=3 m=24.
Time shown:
h=11 m=22
